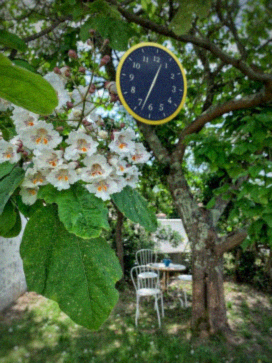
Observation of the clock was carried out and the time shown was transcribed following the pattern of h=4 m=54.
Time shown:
h=12 m=33
